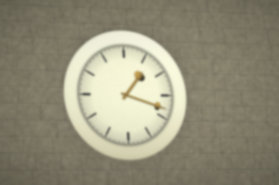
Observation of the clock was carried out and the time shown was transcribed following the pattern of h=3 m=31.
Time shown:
h=1 m=18
